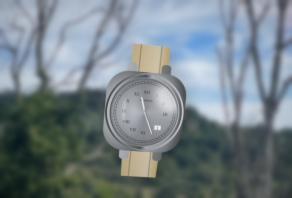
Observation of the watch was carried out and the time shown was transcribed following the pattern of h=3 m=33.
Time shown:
h=11 m=26
